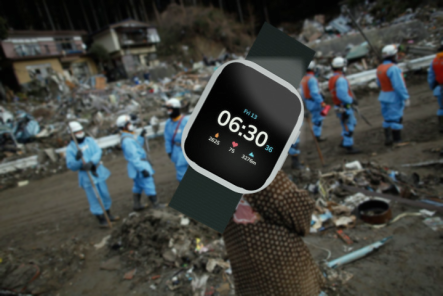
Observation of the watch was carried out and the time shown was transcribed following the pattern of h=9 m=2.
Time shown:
h=6 m=30
